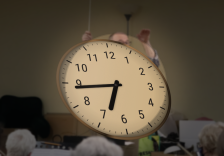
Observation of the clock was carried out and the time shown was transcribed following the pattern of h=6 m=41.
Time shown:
h=6 m=44
